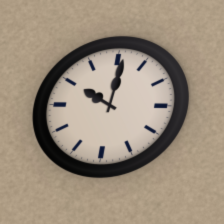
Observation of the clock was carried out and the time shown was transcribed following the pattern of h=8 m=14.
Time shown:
h=10 m=1
